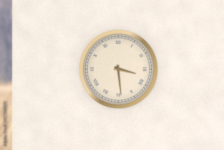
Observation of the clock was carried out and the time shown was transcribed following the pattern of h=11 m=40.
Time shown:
h=3 m=29
